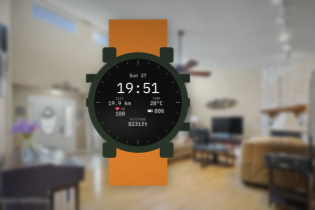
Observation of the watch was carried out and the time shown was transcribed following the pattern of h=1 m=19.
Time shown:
h=19 m=51
